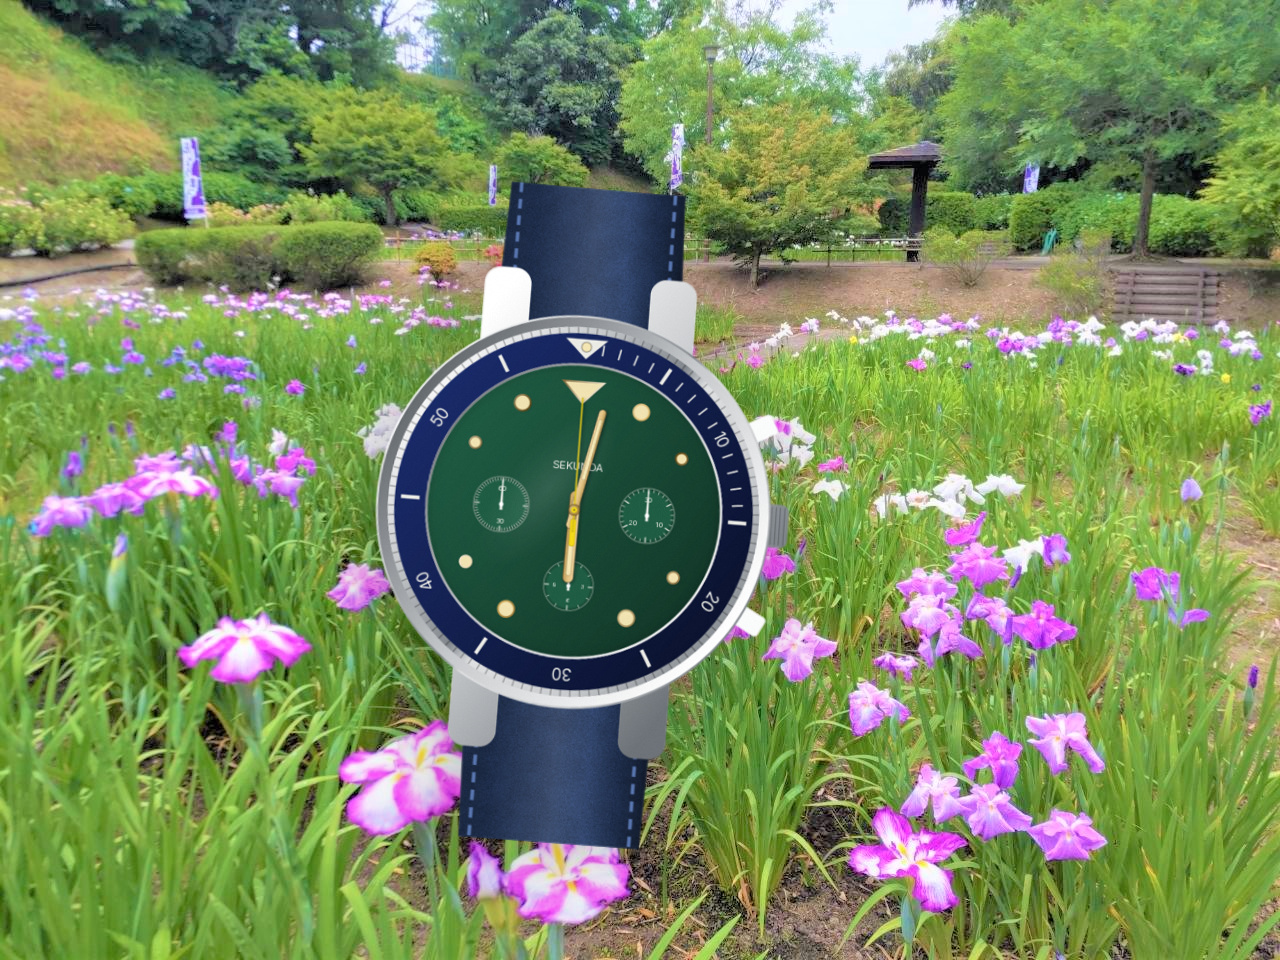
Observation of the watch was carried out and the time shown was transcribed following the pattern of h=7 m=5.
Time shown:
h=6 m=2
